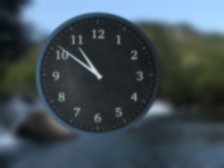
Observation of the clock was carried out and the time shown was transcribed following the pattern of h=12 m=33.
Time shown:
h=10 m=51
